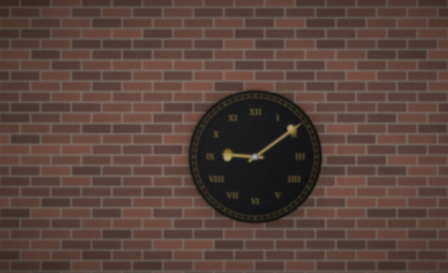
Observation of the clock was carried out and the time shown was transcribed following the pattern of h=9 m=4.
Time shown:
h=9 m=9
